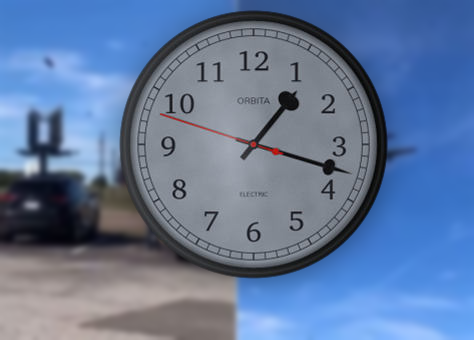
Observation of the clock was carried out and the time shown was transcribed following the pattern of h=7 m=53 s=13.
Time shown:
h=1 m=17 s=48
